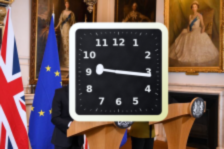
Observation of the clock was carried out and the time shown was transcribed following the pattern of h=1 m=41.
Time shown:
h=9 m=16
